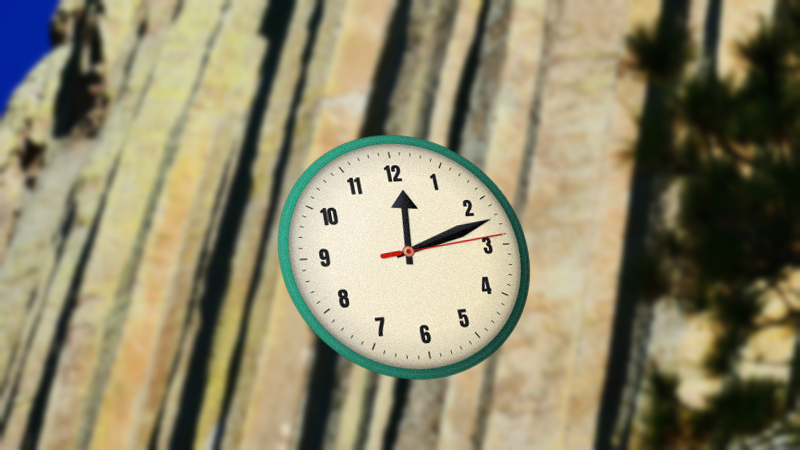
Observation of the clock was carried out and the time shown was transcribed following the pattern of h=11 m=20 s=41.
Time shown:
h=12 m=12 s=14
